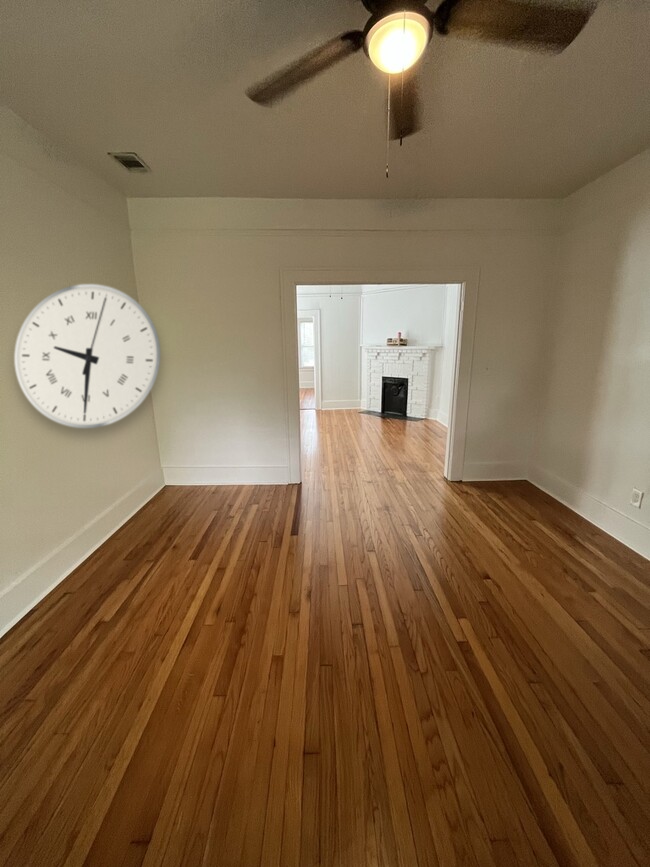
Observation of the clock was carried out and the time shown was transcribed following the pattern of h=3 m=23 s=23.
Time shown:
h=9 m=30 s=2
